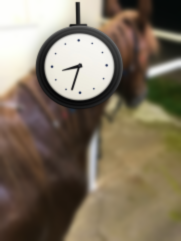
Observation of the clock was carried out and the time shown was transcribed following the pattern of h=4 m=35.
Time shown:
h=8 m=33
